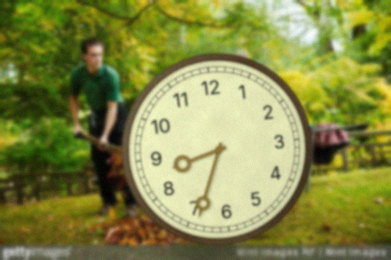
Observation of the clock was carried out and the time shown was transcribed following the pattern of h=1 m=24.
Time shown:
h=8 m=34
